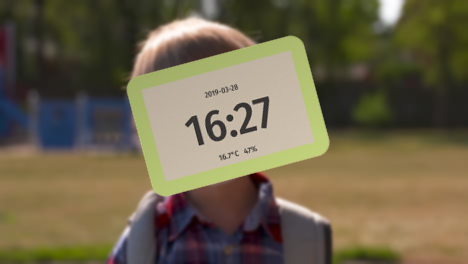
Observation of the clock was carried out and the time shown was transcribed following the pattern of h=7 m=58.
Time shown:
h=16 m=27
